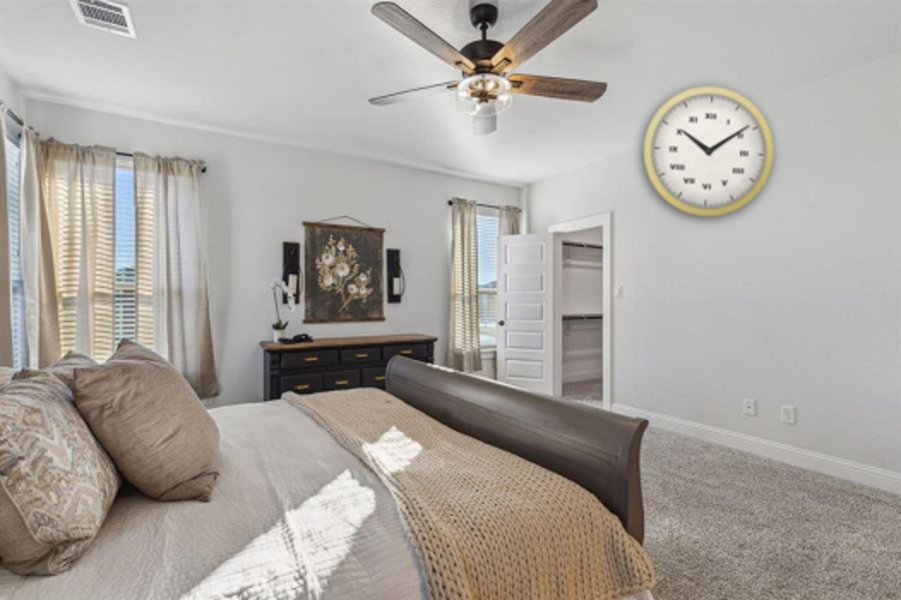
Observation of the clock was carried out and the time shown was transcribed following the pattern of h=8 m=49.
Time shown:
h=10 m=9
